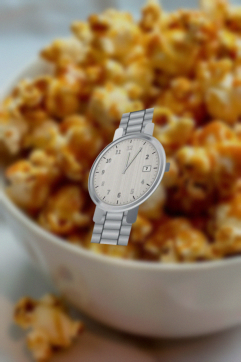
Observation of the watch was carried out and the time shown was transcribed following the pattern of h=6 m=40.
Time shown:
h=12 m=5
